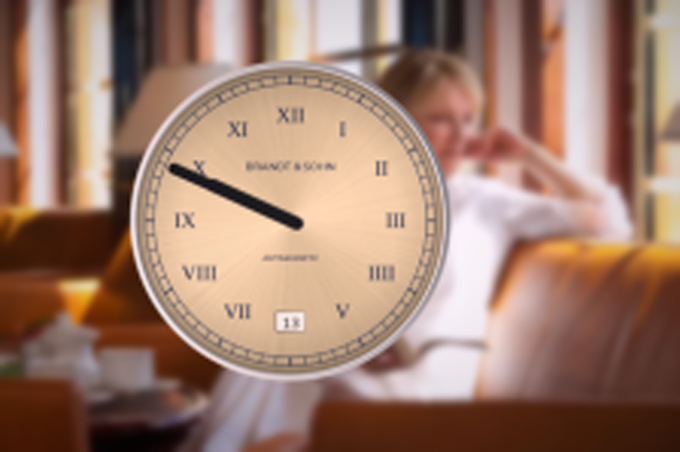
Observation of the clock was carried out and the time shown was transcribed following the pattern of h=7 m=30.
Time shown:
h=9 m=49
